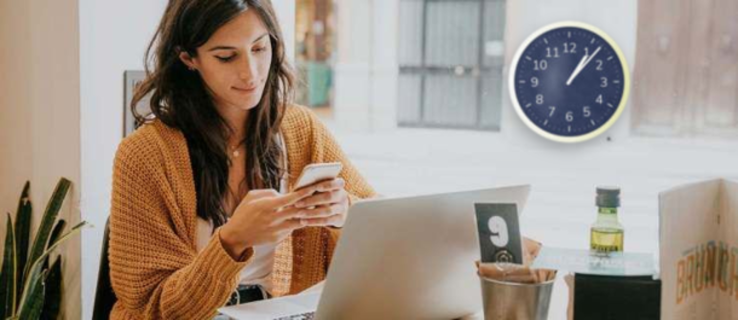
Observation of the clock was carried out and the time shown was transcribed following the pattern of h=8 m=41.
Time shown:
h=1 m=7
